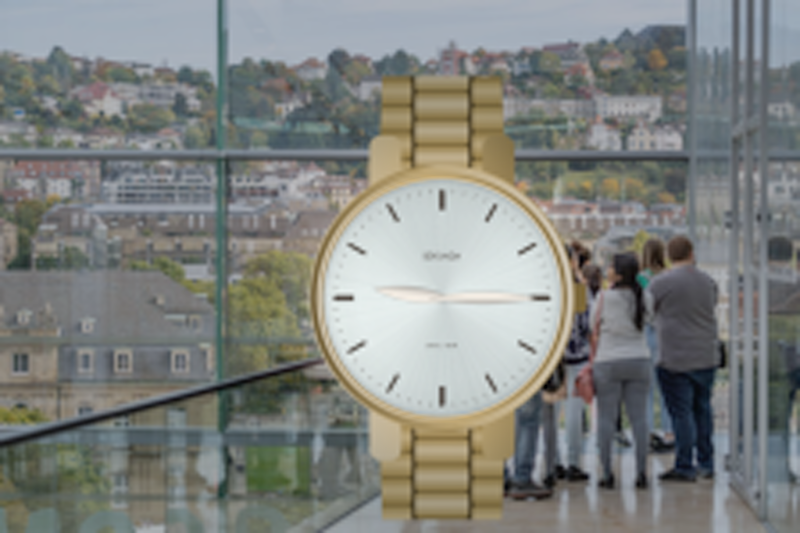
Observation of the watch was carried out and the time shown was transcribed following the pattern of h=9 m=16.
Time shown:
h=9 m=15
